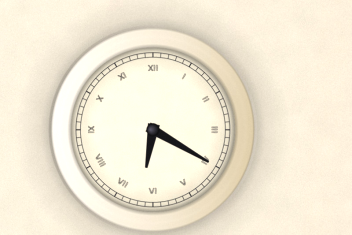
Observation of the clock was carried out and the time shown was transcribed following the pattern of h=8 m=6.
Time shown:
h=6 m=20
